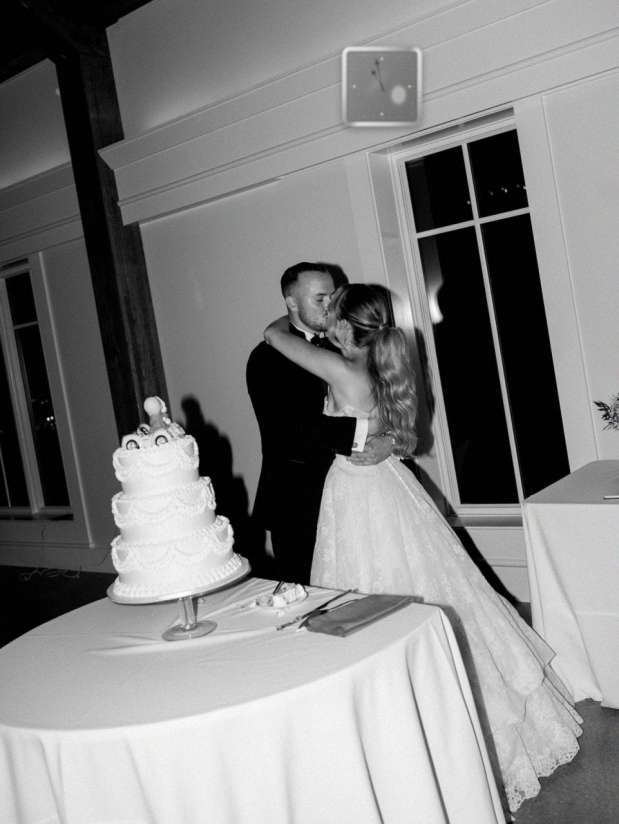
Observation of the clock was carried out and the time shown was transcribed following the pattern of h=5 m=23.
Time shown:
h=10 m=58
